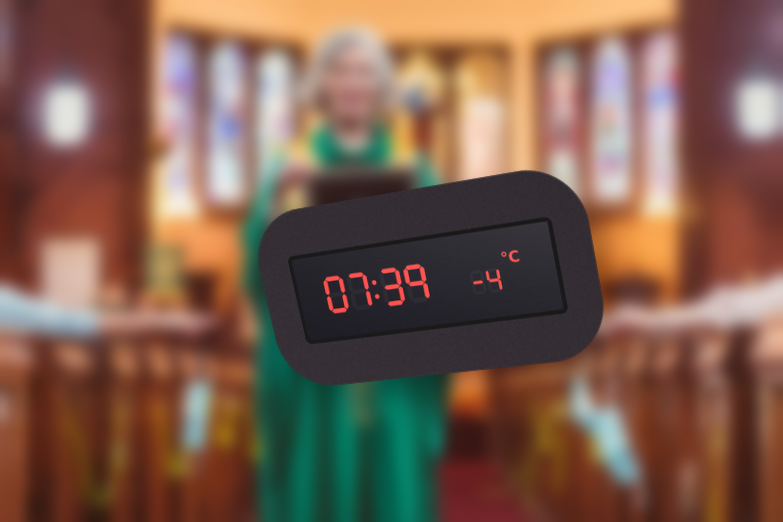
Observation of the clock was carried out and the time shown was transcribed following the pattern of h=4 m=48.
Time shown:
h=7 m=39
